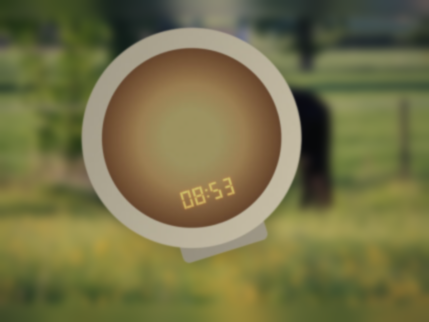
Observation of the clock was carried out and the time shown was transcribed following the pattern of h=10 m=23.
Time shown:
h=8 m=53
